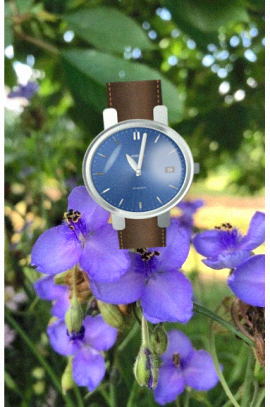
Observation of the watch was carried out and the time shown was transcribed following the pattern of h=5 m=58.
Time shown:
h=11 m=2
